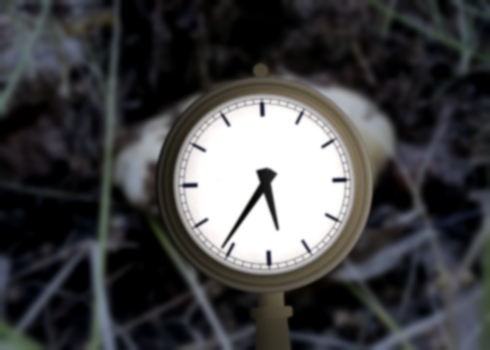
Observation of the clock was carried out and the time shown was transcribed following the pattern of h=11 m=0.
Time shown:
h=5 m=36
